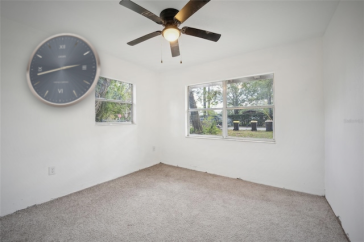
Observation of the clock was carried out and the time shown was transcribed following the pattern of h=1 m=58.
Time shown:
h=2 m=43
